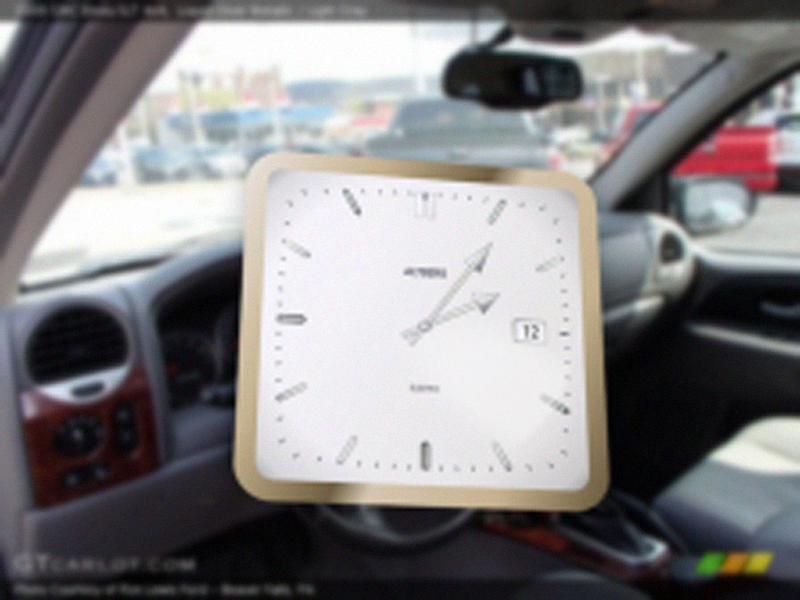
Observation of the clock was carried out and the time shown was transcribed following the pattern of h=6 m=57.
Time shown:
h=2 m=6
